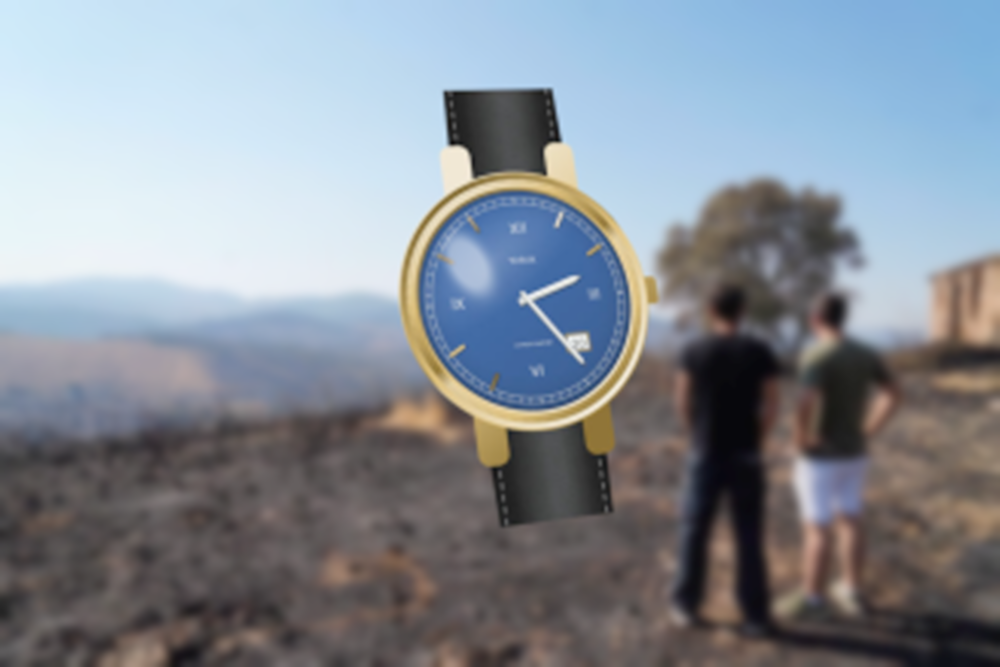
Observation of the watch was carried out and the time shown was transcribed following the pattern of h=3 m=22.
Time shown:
h=2 m=24
